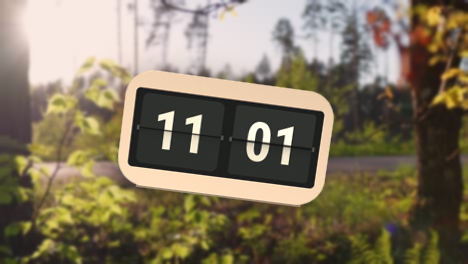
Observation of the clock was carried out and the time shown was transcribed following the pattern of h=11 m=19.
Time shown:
h=11 m=1
